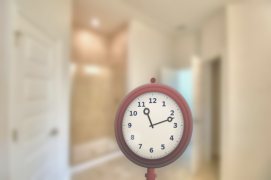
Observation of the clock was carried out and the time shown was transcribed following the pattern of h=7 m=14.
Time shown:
h=11 m=12
